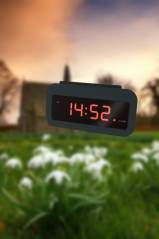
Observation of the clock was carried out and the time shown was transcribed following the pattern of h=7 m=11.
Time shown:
h=14 m=52
